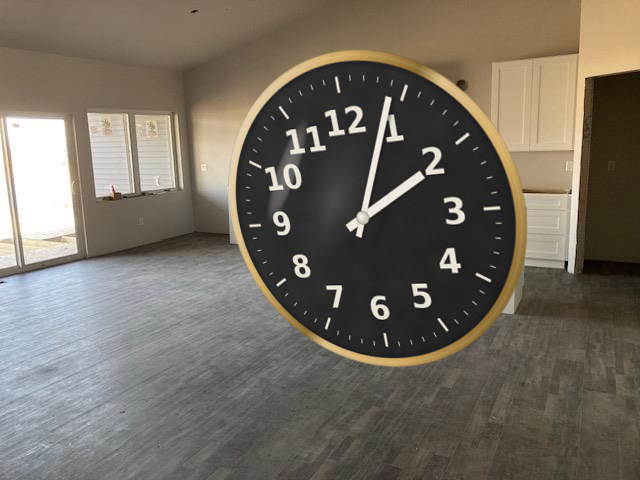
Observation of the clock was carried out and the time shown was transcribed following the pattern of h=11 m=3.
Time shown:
h=2 m=4
